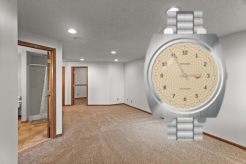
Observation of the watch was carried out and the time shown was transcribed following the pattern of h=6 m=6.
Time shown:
h=2 m=55
